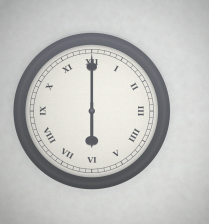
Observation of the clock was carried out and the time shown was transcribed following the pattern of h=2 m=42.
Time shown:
h=6 m=0
